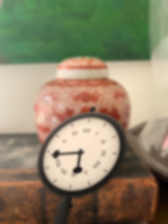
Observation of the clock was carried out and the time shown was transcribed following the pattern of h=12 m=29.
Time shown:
h=5 m=44
